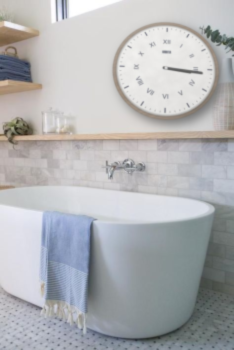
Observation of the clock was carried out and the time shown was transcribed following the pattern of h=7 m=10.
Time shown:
h=3 m=16
